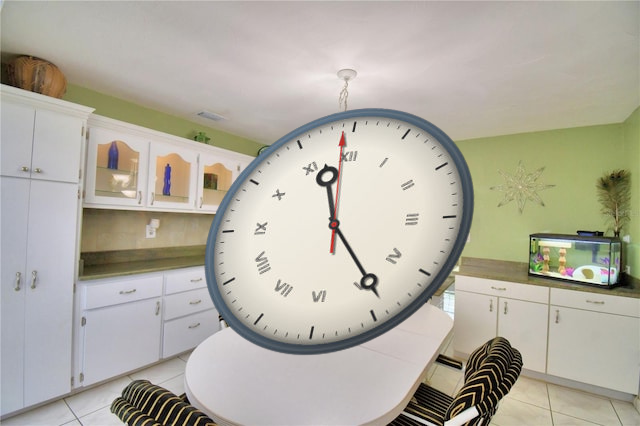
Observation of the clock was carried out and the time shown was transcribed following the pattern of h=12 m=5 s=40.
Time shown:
h=11 m=23 s=59
